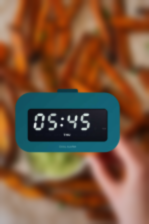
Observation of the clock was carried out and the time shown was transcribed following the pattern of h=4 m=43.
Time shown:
h=5 m=45
